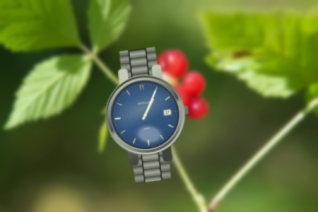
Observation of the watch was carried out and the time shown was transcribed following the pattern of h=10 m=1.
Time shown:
h=1 m=5
